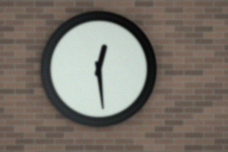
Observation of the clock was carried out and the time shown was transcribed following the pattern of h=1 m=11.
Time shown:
h=12 m=29
